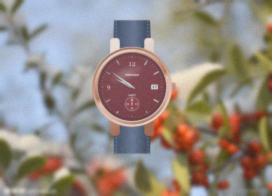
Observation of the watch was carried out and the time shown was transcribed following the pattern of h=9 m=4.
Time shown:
h=9 m=51
